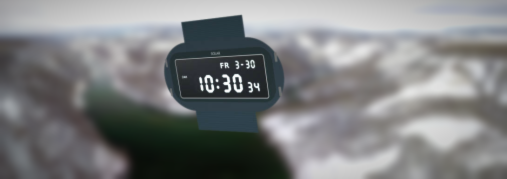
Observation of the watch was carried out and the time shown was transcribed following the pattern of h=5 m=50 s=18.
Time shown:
h=10 m=30 s=34
